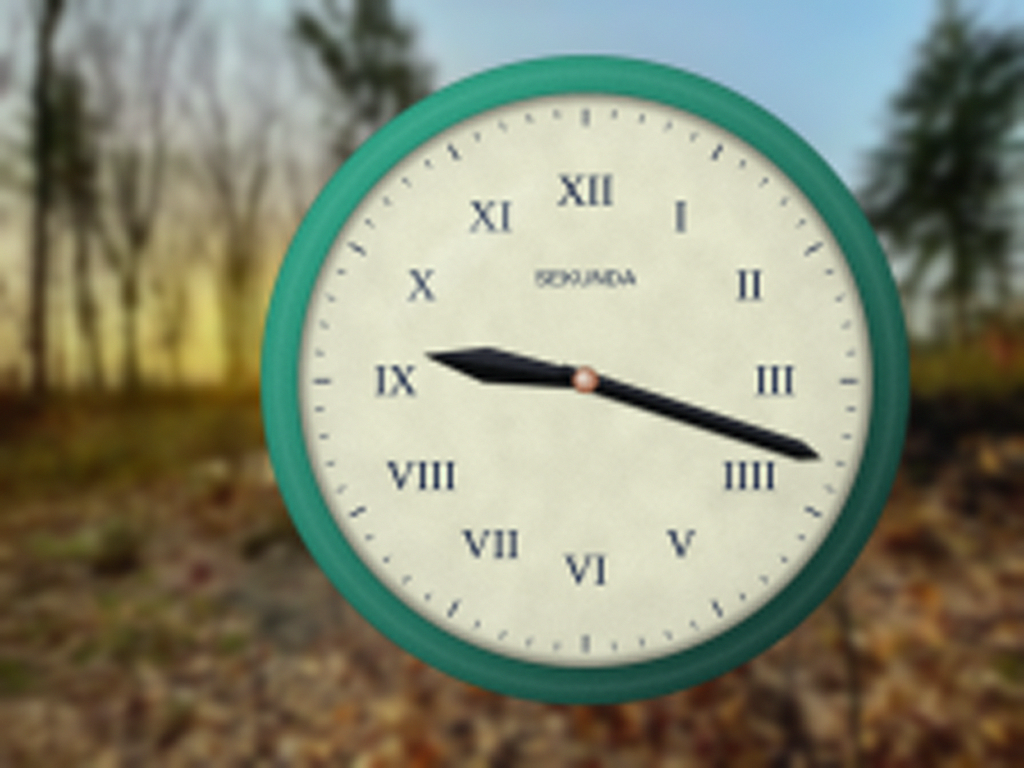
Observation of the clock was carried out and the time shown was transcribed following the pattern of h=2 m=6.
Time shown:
h=9 m=18
